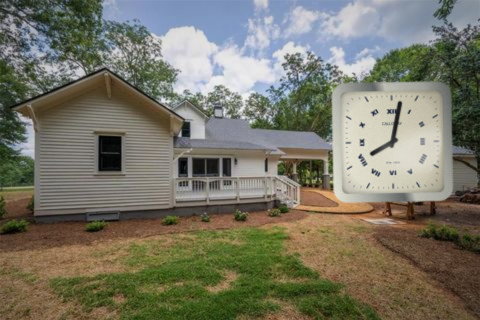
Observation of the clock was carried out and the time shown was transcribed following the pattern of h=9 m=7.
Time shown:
h=8 m=2
